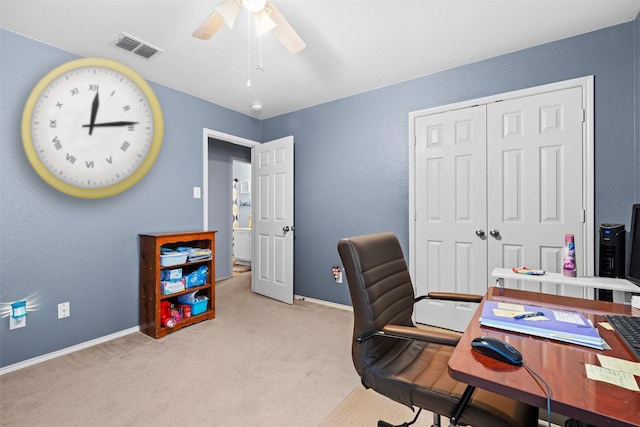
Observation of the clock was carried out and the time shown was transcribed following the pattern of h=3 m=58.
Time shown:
h=12 m=14
